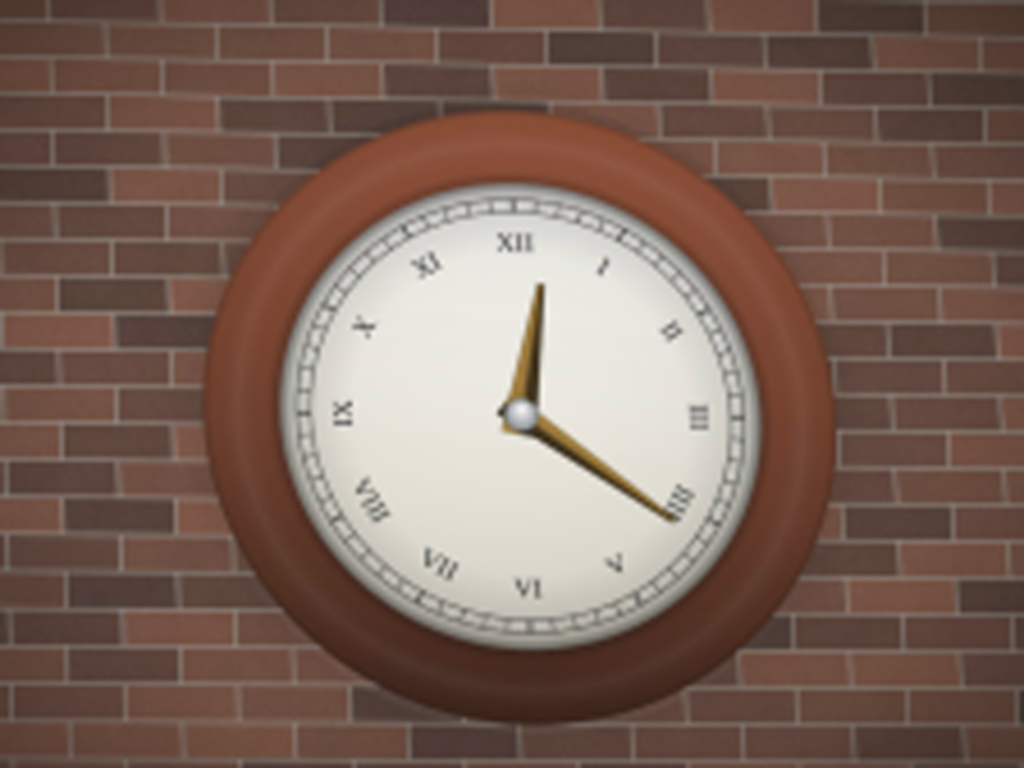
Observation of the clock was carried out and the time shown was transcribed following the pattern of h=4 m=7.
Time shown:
h=12 m=21
